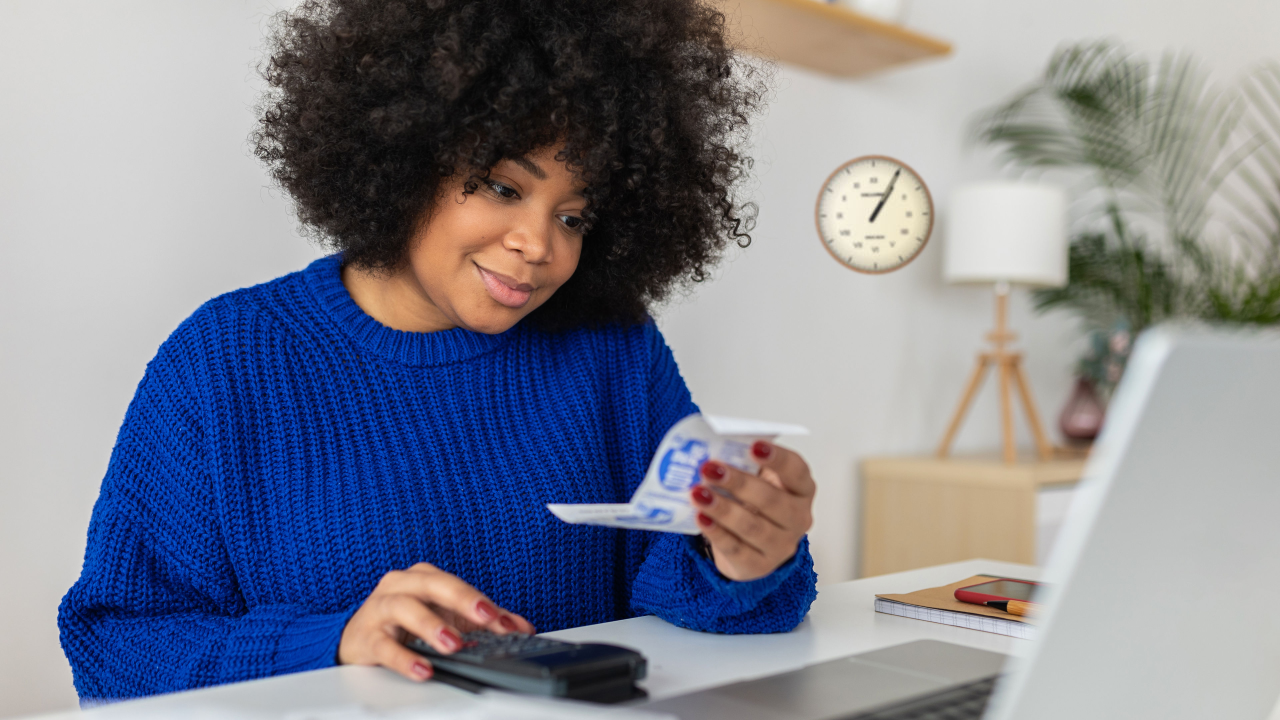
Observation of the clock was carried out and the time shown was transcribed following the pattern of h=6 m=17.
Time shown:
h=1 m=5
